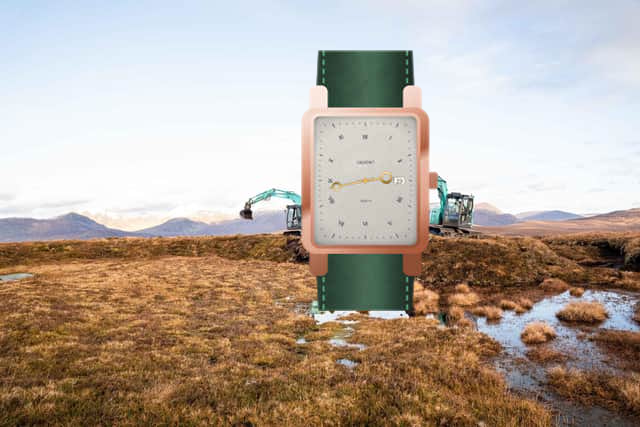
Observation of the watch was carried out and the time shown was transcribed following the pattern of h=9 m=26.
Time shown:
h=2 m=43
